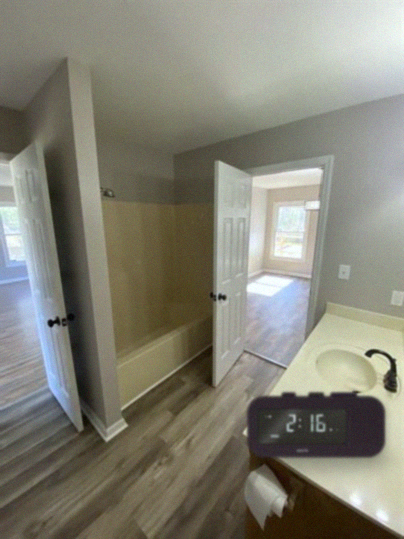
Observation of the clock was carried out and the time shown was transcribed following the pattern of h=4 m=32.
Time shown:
h=2 m=16
